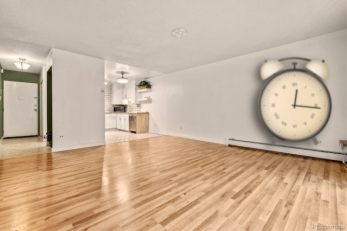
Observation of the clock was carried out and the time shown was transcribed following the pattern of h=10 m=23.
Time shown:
h=12 m=16
